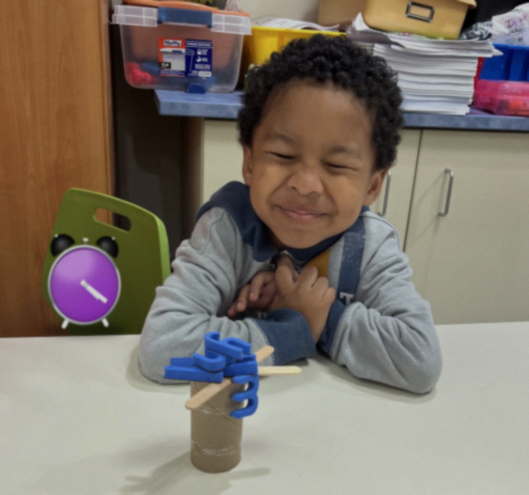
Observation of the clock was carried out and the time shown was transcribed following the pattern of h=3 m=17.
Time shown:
h=4 m=21
